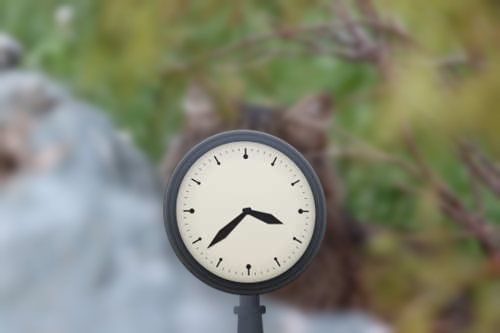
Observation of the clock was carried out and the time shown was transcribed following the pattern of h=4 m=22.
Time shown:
h=3 m=38
